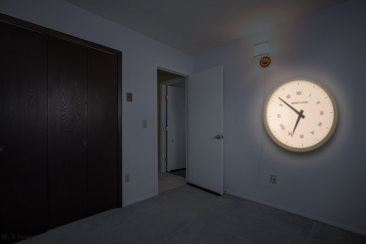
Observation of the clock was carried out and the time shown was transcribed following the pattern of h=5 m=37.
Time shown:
h=6 m=52
